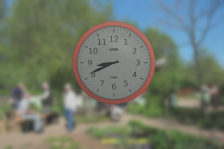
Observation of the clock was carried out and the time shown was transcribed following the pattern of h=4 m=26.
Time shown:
h=8 m=41
